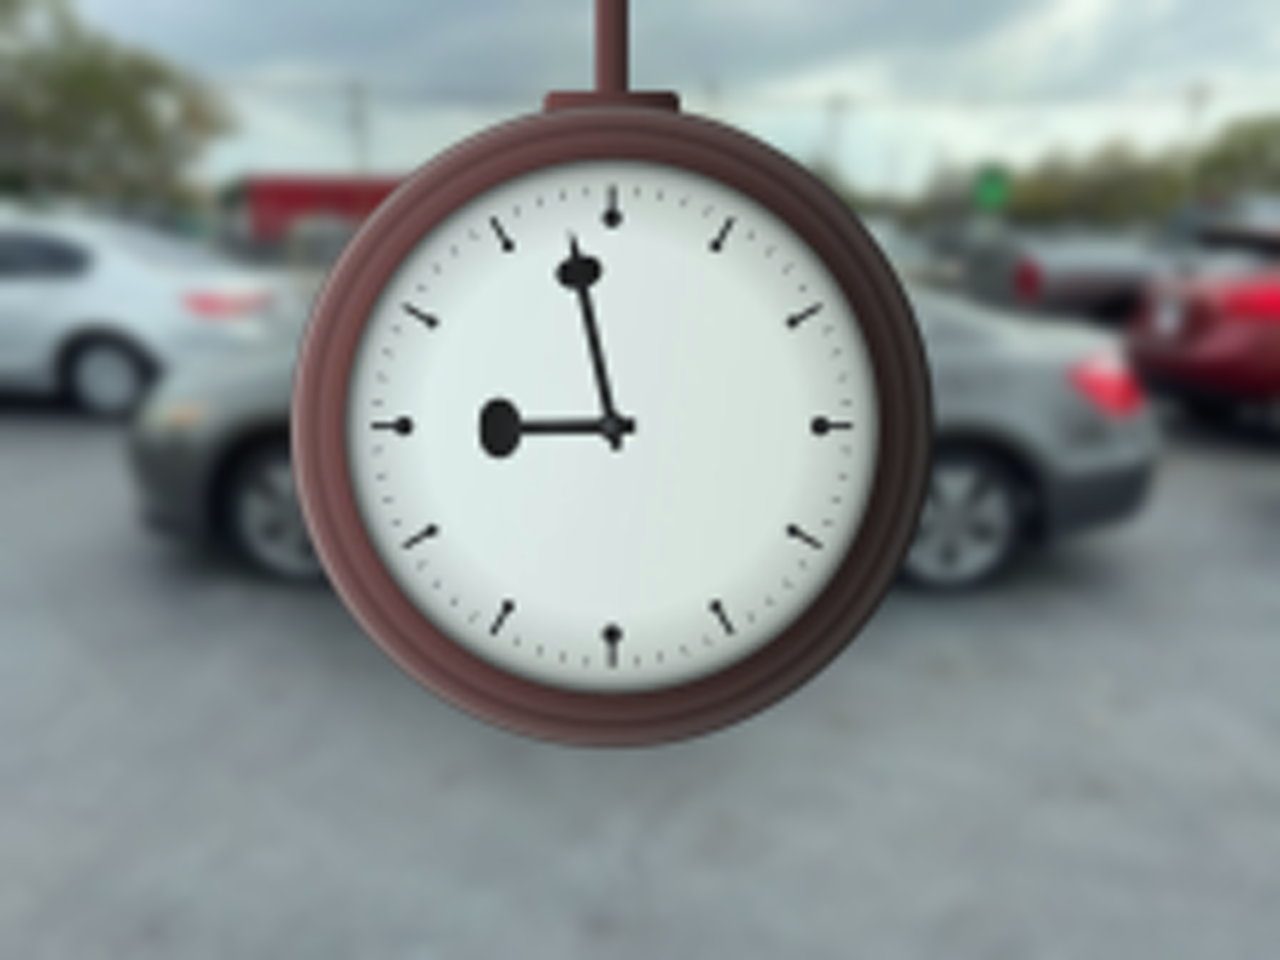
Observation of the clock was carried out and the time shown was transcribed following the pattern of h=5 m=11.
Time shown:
h=8 m=58
